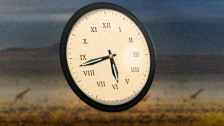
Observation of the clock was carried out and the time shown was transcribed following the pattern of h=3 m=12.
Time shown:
h=5 m=43
